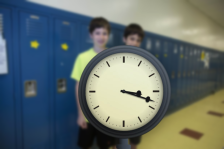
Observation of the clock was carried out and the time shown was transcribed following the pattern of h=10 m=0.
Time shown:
h=3 m=18
